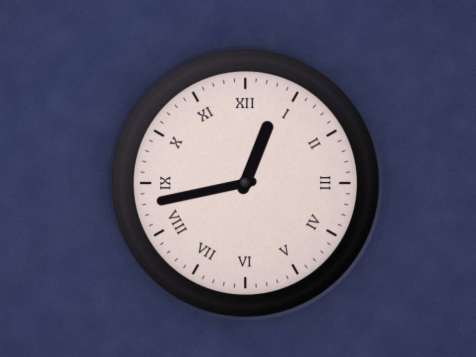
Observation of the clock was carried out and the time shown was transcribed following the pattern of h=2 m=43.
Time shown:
h=12 m=43
